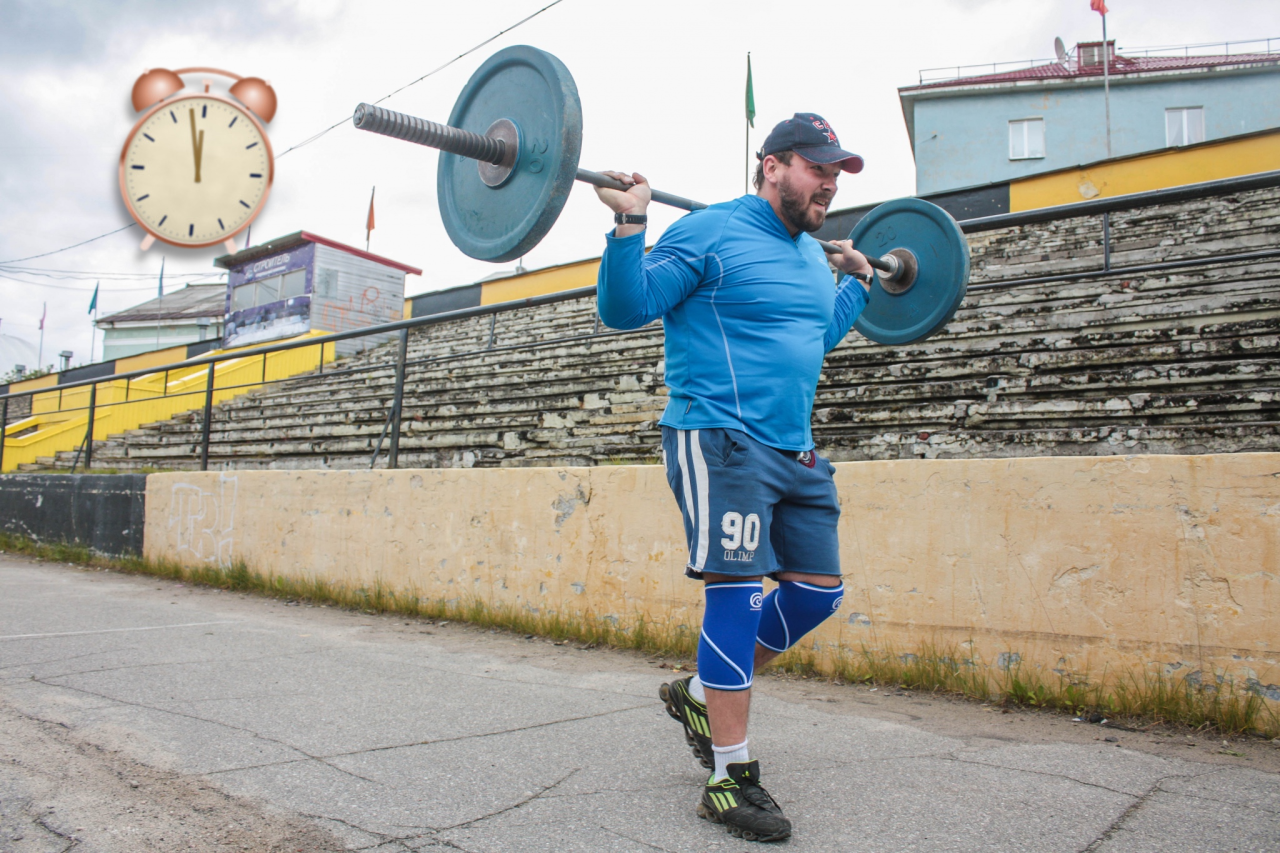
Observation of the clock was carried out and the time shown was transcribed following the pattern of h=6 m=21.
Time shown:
h=11 m=58
